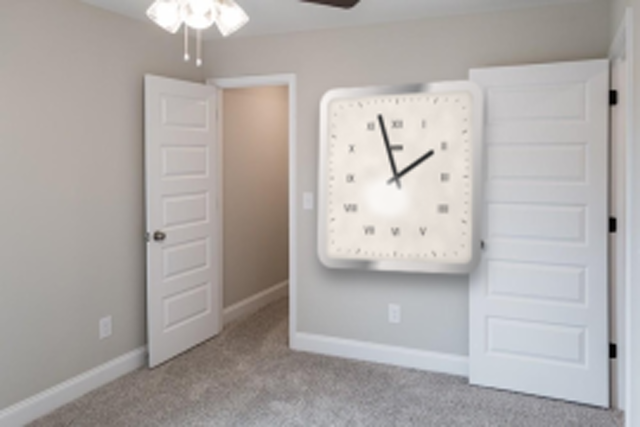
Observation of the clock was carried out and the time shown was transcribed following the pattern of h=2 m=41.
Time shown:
h=1 m=57
